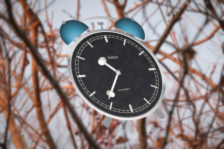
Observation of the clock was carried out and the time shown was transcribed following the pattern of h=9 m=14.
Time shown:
h=10 m=36
